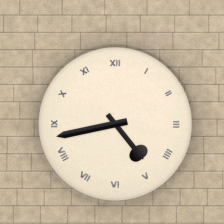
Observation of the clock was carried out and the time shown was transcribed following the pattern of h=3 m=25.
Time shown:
h=4 m=43
